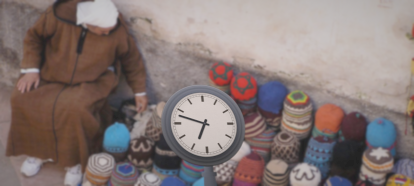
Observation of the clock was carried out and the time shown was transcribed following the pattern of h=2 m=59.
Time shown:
h=6 m=48
